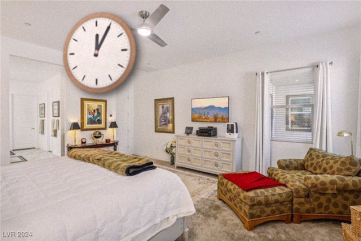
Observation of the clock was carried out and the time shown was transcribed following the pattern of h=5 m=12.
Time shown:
h=12 m=5
